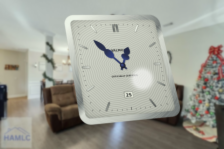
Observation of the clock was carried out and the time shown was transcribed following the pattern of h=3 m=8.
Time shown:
h=12 m=53
